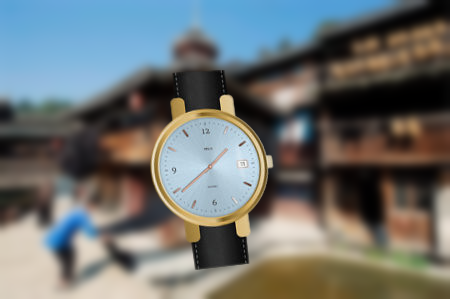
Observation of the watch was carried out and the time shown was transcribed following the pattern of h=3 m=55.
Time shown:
h=1 m=39
